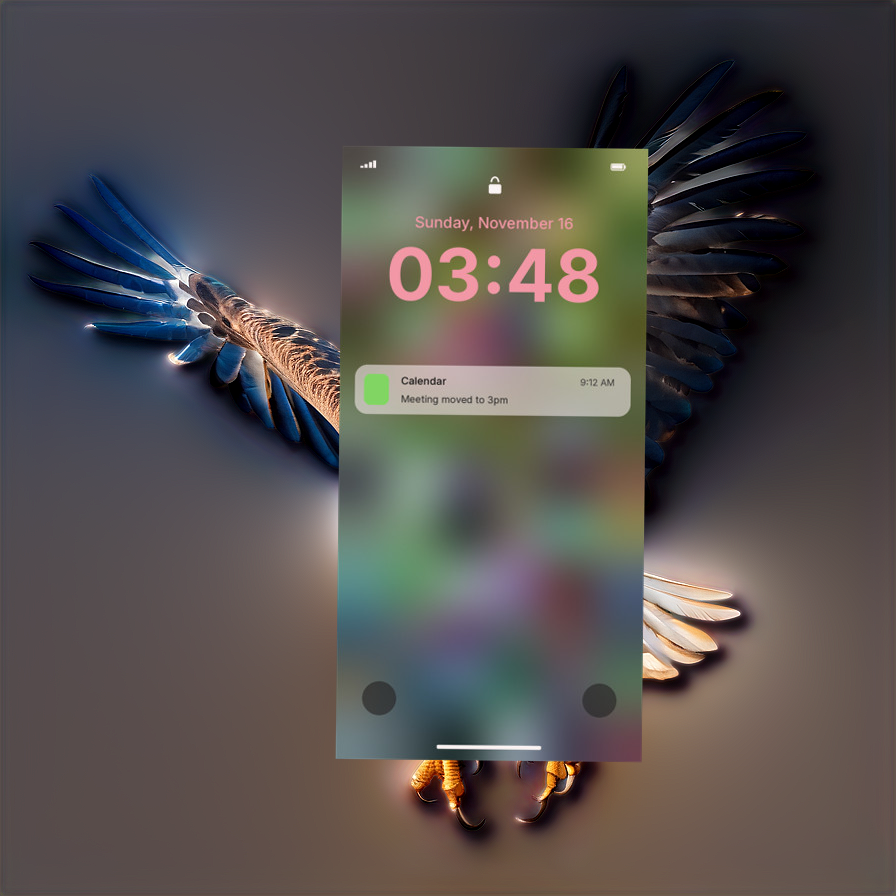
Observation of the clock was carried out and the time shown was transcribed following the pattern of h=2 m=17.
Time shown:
h=3 m=48
